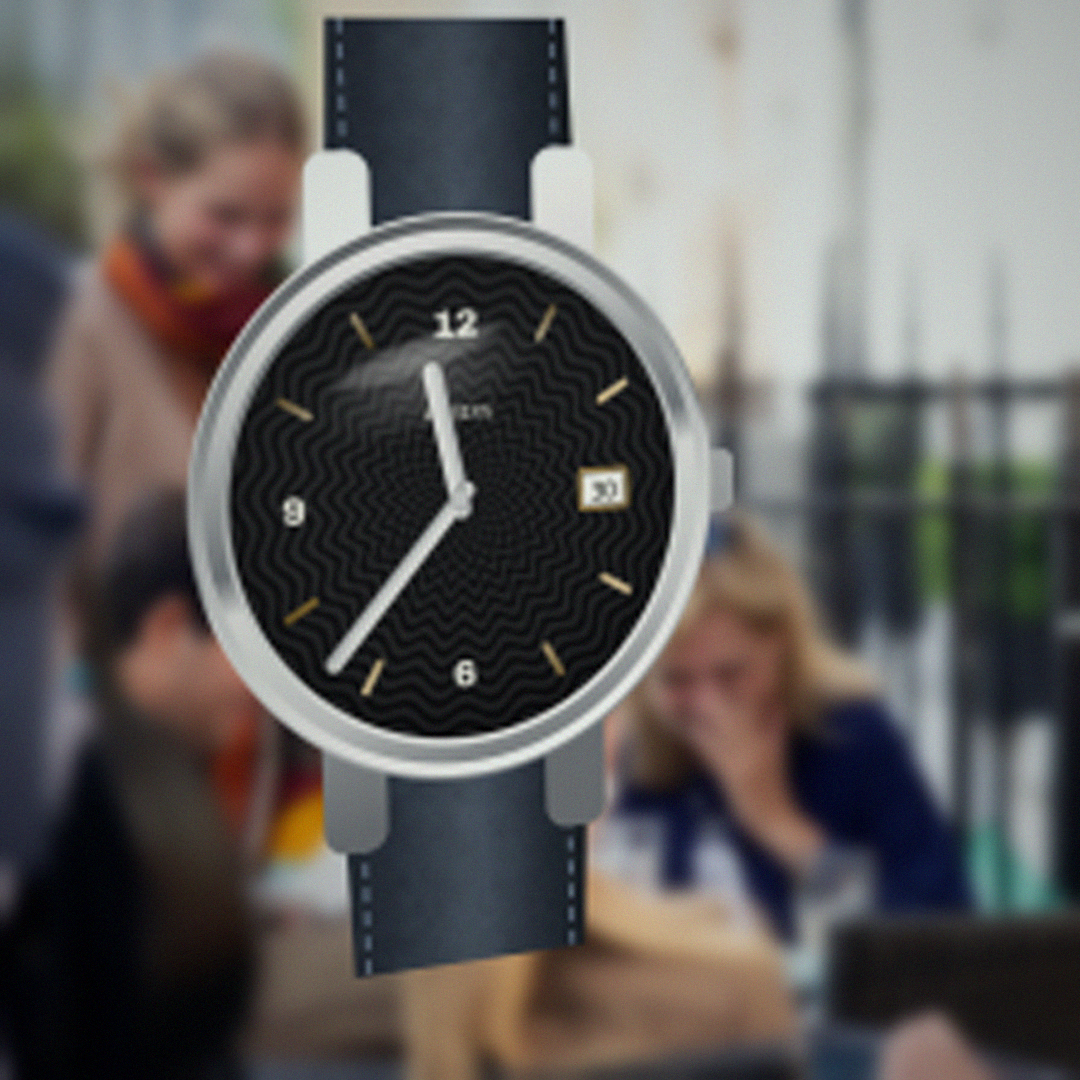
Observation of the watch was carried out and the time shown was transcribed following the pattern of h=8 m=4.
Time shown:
h=11 m=37
